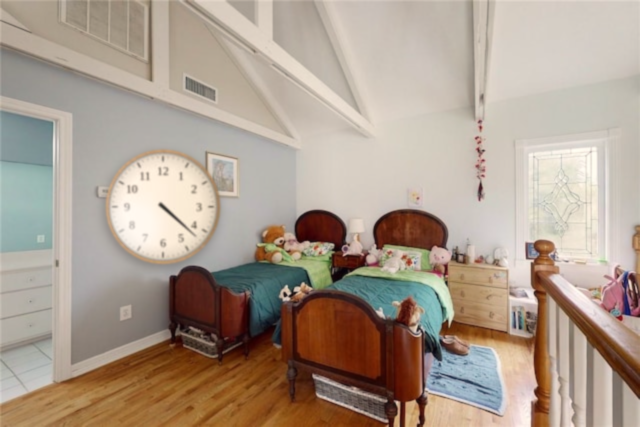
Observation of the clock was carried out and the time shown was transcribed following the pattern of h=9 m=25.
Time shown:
h=4 m=22
